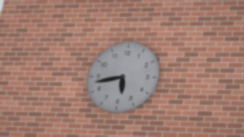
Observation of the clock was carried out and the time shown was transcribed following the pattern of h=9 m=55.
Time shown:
h=5 m=43
